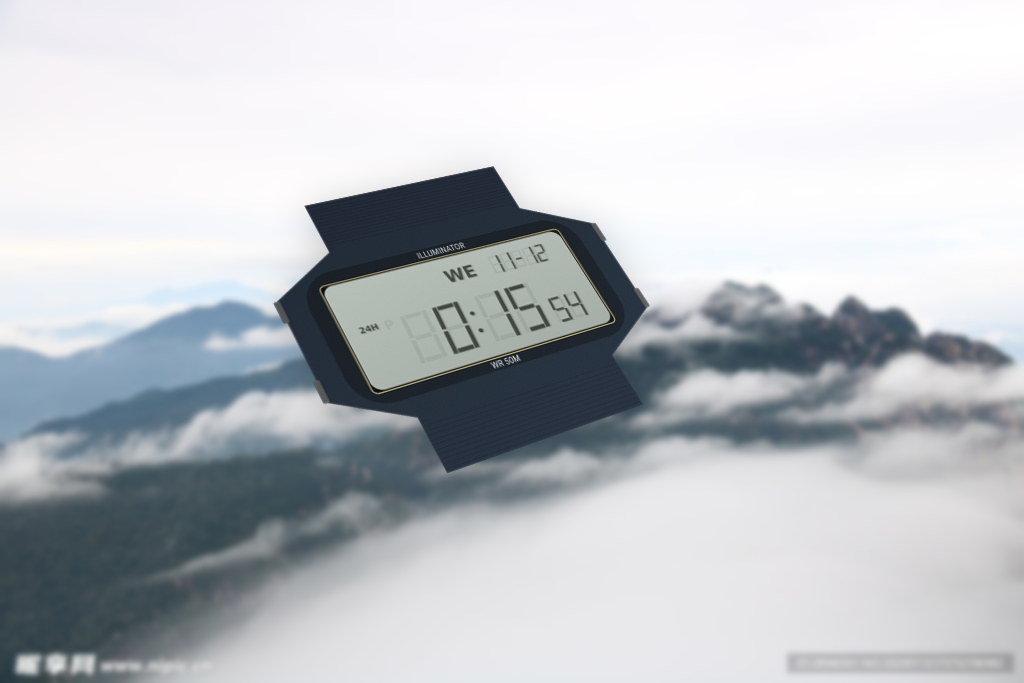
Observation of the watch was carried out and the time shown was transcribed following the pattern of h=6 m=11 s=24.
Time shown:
h=0 m=15 s=54
